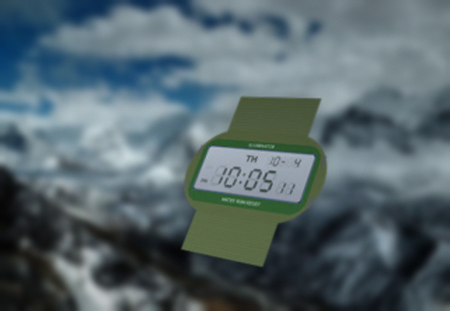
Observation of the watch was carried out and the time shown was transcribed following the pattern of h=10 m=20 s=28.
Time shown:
h=10 m=5 s=11
